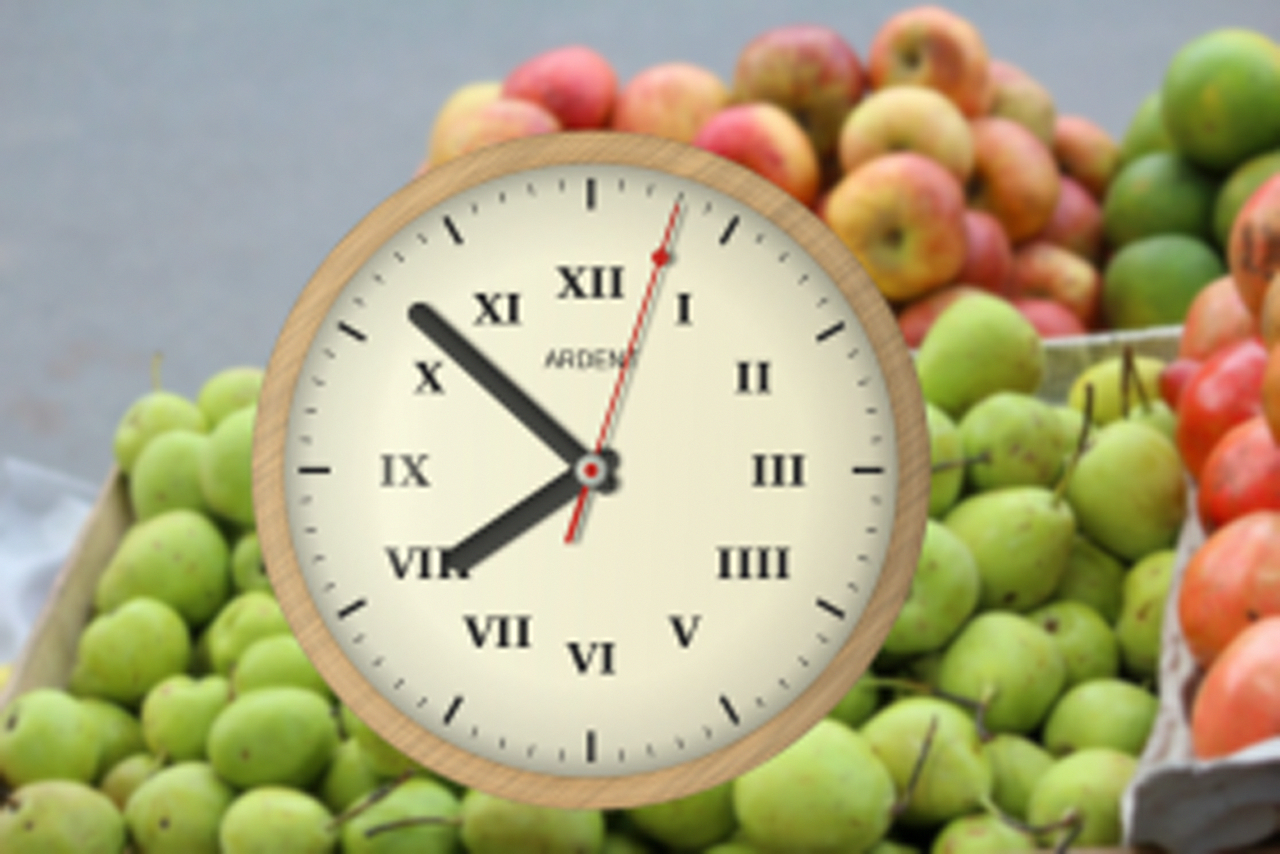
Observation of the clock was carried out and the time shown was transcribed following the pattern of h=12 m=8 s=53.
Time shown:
h=7 m=52 s=3
